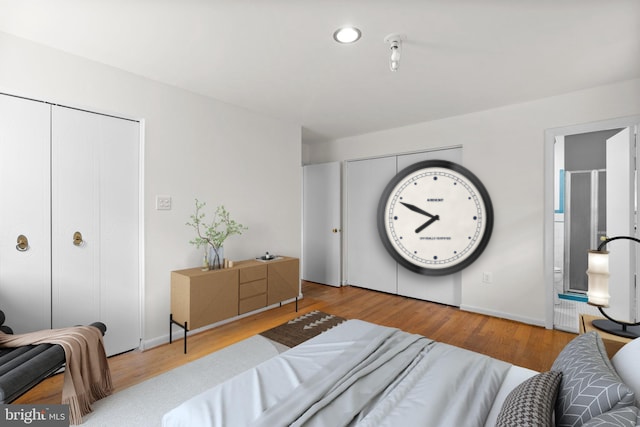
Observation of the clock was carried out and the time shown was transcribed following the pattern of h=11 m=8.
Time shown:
h=7 m=49
